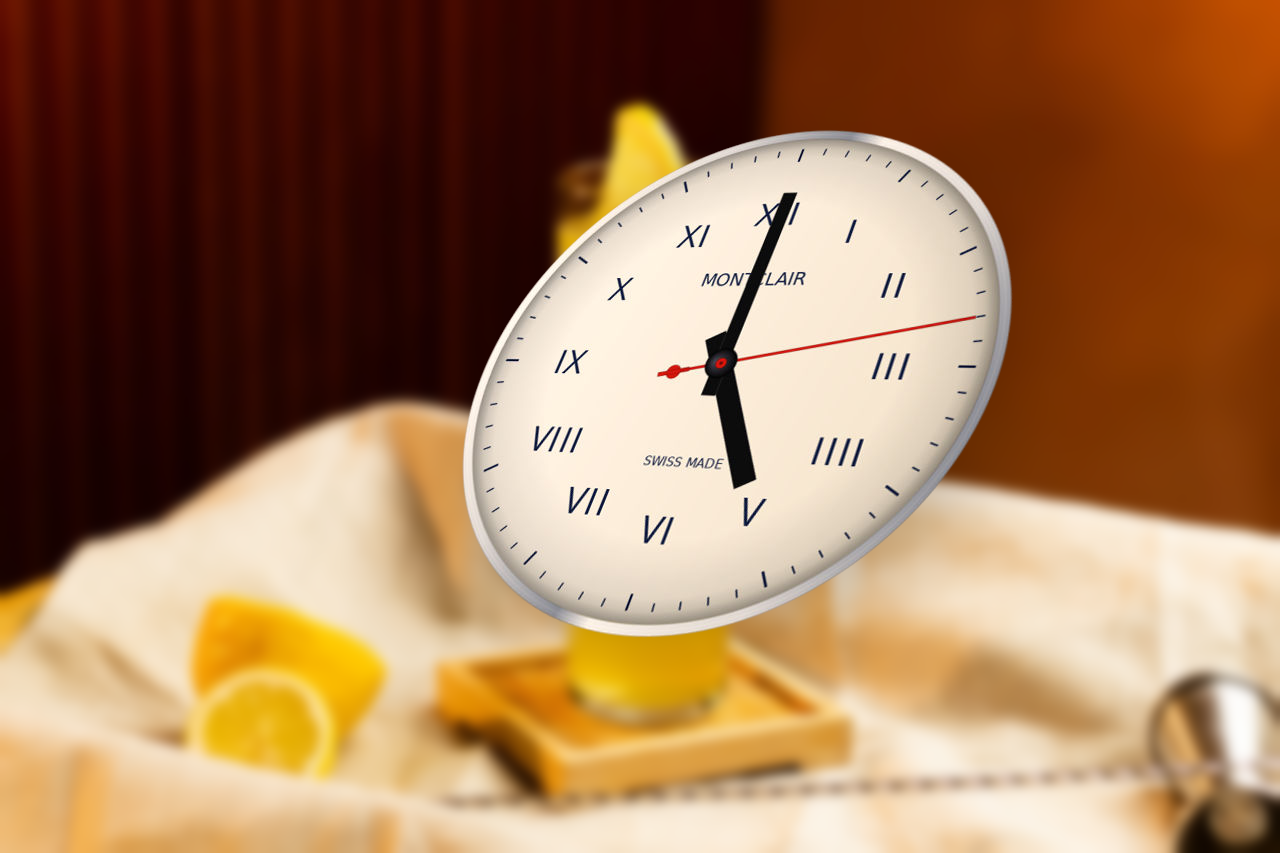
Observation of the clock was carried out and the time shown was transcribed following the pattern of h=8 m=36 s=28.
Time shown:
h=5 m=0 s=13
